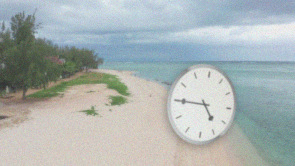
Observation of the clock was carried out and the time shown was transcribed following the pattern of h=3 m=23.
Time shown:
h=4 m=45
